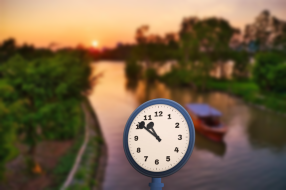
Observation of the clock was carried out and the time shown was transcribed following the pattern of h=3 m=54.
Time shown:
h=10 m=51
